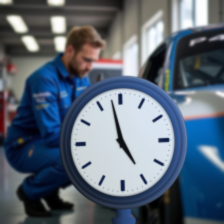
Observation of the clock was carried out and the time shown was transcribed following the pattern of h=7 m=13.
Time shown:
h=4 m=58
